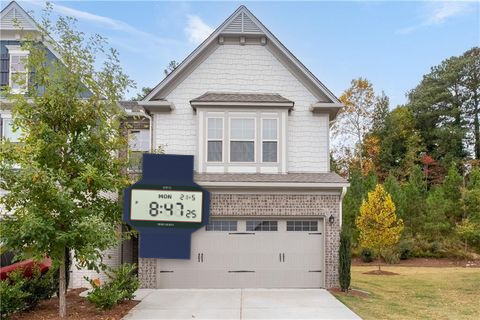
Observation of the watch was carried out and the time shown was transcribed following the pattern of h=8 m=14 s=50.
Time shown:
h=8 m=47 s=25
